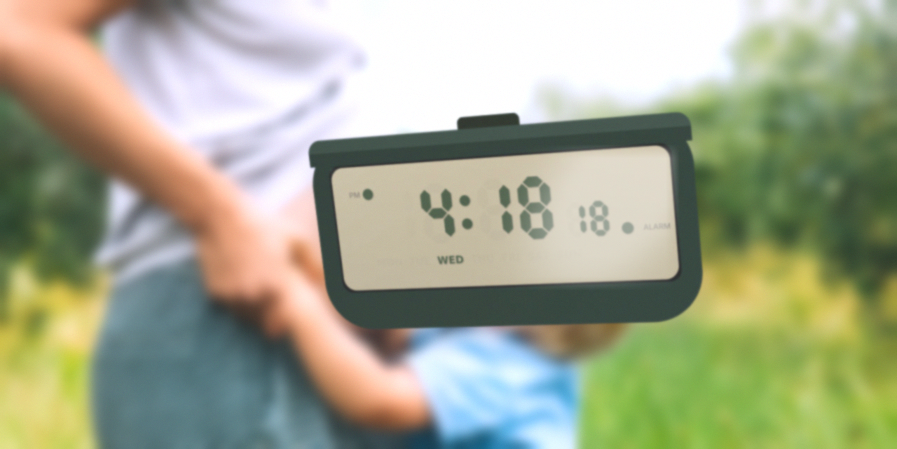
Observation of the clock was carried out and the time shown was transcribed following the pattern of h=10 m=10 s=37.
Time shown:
h=4 m=18 s=18
